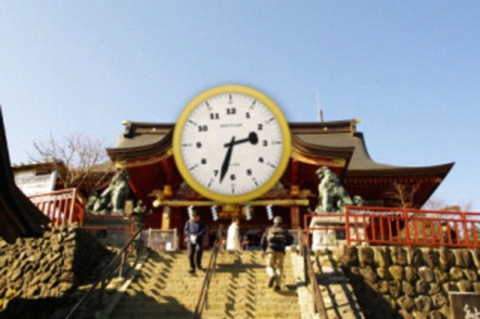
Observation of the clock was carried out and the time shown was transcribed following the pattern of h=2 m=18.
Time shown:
h=2 m=33
